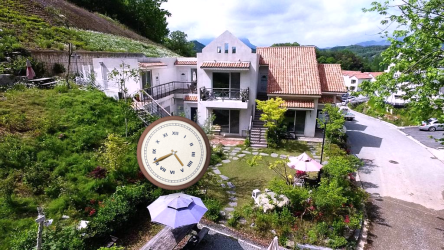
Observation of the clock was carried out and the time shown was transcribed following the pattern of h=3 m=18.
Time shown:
h=4 m=40
